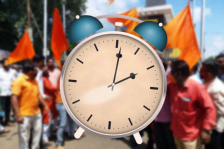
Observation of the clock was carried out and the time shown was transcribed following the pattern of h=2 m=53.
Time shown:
h=2 m=1
